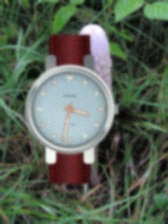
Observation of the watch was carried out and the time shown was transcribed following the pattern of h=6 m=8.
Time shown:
h=3 m=32
